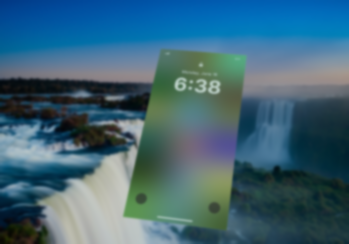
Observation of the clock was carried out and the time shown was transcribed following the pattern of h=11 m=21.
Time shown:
h=6 m=38
